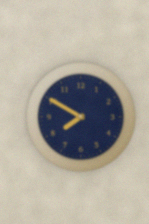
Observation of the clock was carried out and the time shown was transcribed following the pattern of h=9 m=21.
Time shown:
h=7 m=50
